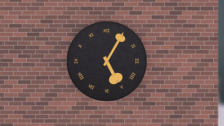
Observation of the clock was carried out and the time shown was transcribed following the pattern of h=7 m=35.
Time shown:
h=5 m=5
